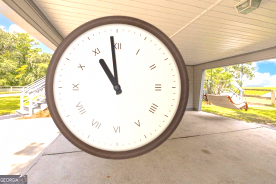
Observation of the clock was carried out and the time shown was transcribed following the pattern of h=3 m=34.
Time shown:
h=10 m=59
